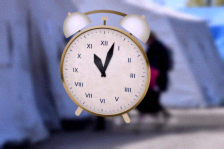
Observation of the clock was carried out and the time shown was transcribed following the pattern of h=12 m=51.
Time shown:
h=11 m=3
